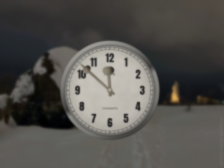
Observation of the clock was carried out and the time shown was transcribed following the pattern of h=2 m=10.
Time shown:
h=11 m=52
